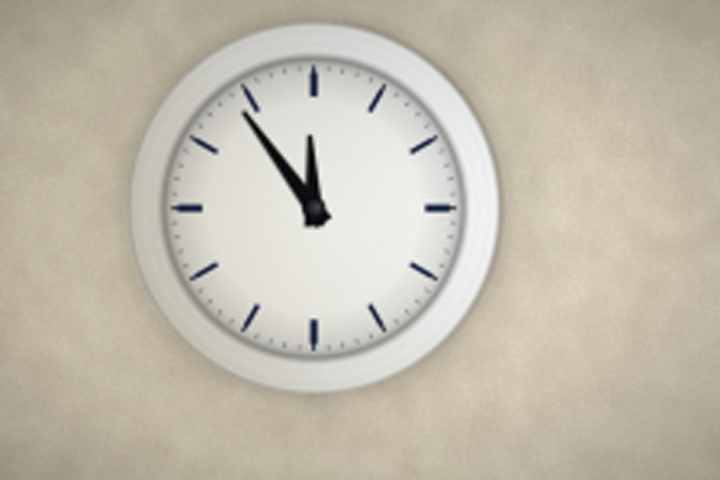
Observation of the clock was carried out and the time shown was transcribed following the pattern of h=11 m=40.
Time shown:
h=11 m=54
